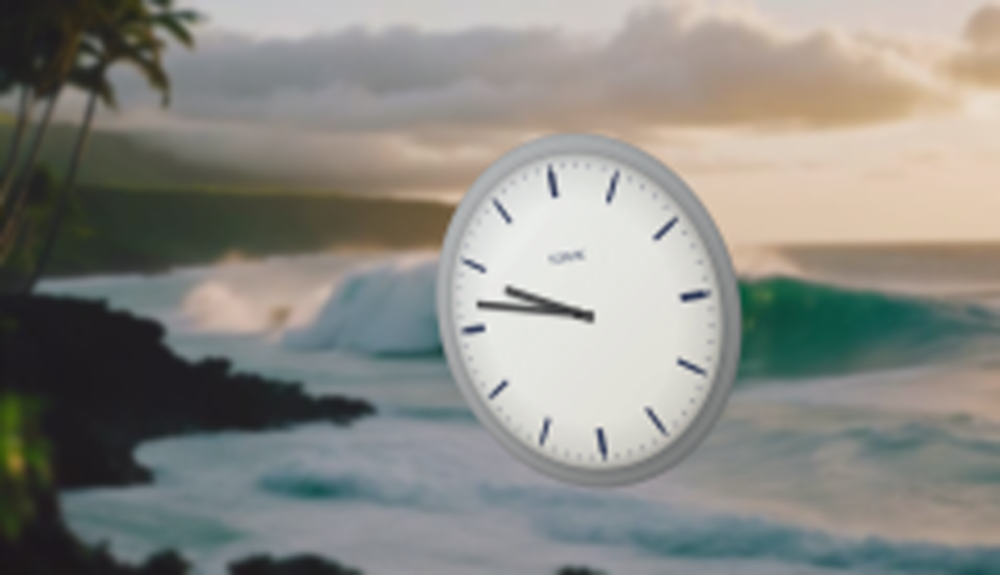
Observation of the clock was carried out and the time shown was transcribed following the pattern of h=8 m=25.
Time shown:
h=9 m=47
